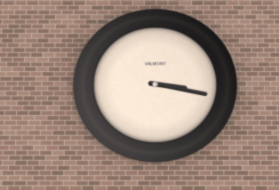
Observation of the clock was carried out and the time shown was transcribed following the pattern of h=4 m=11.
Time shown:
h=3 m=17
